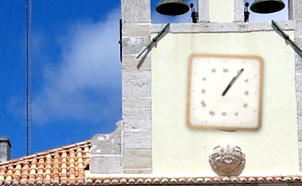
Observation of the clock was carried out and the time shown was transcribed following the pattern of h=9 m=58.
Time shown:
h=1 m=6
